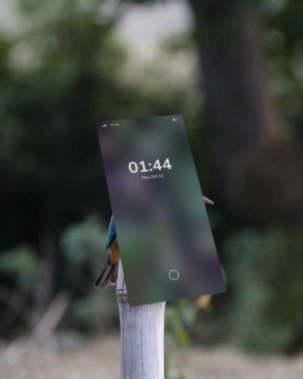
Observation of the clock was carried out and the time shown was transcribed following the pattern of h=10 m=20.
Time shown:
h=1 m=44
